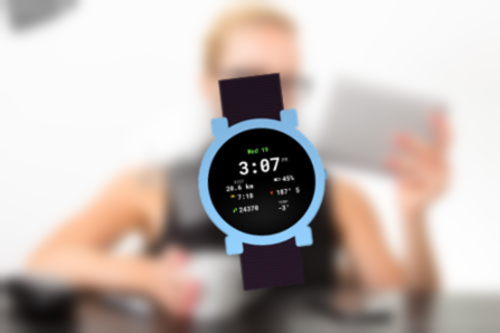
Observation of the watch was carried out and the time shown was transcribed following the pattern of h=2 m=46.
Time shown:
h=3 m=7
